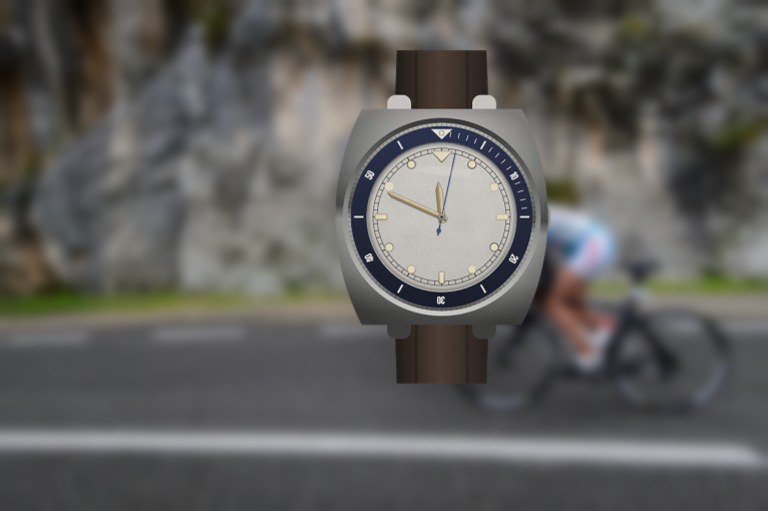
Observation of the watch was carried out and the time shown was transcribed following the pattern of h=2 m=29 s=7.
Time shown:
h=11 m=49 s=2
